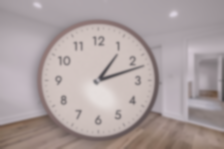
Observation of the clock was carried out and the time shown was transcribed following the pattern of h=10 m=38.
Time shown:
h=1 m=12
